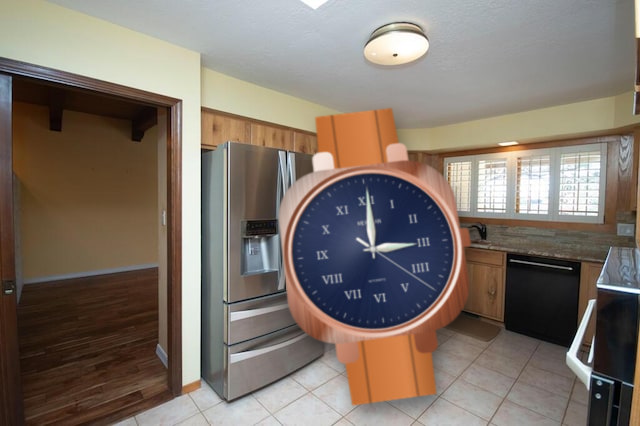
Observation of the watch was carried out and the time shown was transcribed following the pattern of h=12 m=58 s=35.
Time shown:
h=3 m=0 s=22
